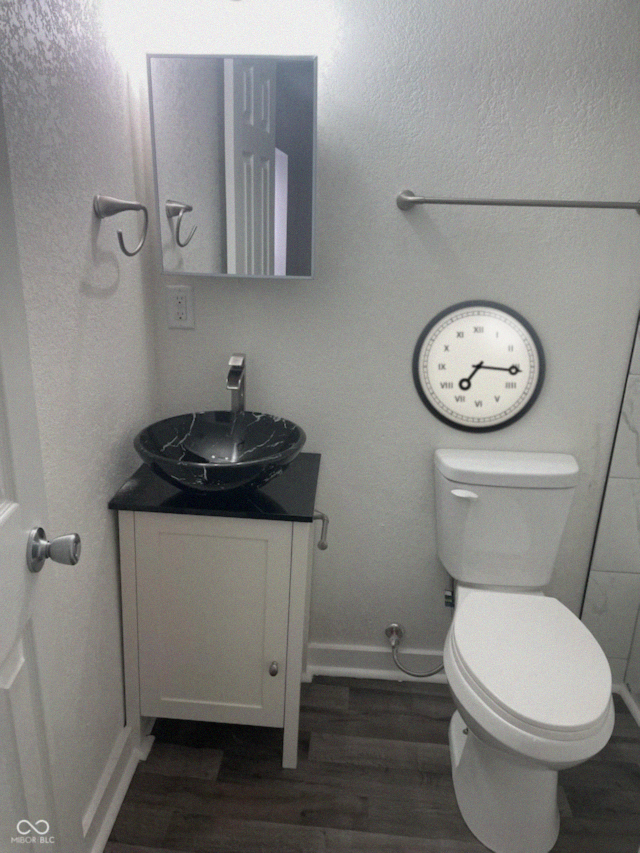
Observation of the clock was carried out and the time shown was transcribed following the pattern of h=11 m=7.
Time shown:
h=7 m=16
